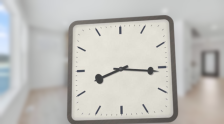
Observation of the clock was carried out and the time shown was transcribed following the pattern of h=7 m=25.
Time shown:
h=8 m=16
